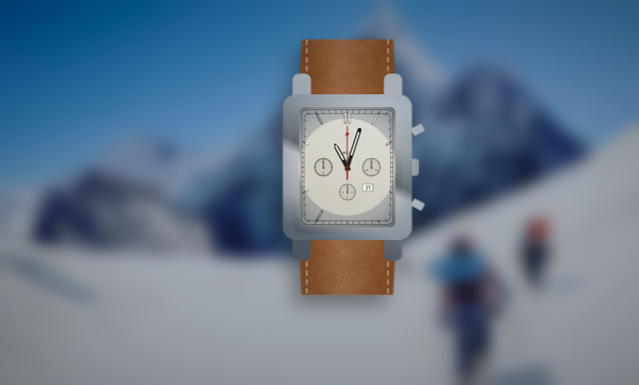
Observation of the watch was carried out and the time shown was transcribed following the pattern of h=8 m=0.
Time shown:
h=11 m=3
